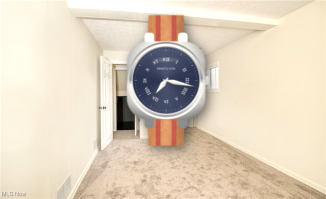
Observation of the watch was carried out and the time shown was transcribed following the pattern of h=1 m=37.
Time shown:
h=7 m=17
